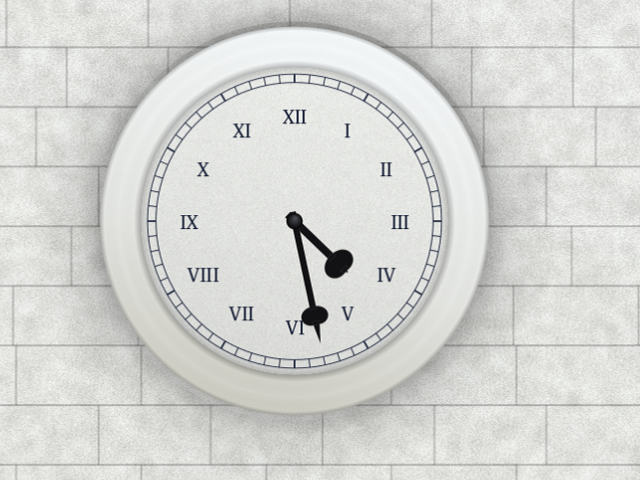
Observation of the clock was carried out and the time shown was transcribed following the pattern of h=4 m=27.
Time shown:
h=4 m=28
